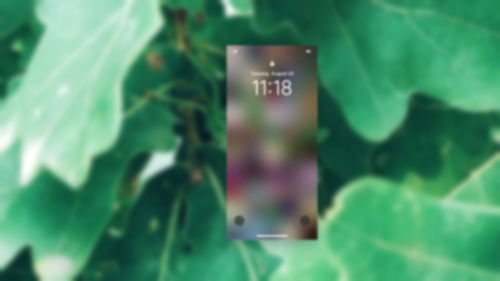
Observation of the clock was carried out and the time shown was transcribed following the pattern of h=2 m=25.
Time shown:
h=11 m=18
